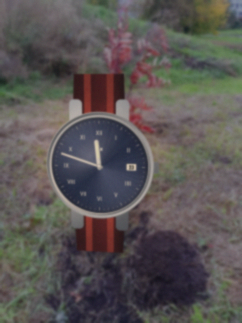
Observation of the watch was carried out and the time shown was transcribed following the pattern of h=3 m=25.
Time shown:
h=11 m=48
